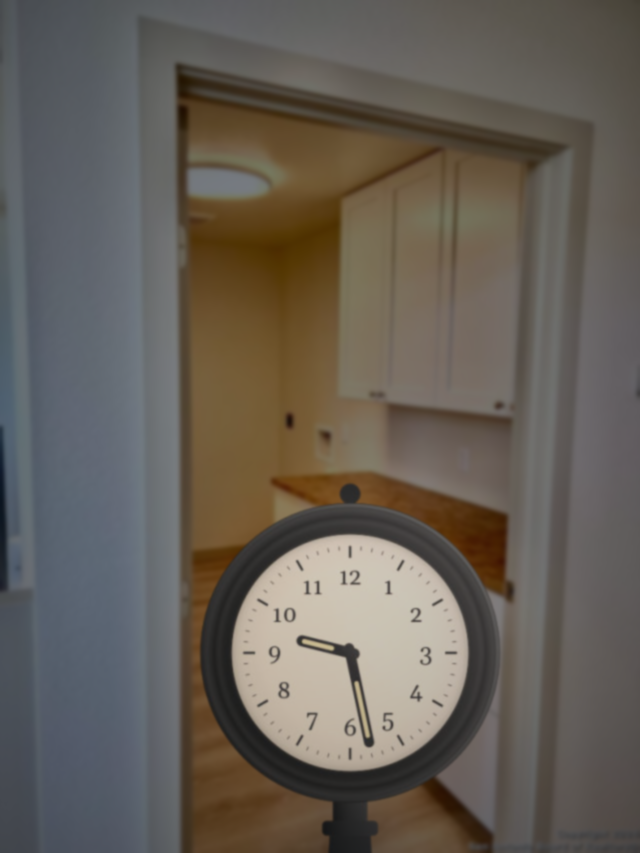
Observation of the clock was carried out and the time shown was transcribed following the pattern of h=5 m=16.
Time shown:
h=9 m=28
